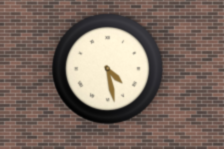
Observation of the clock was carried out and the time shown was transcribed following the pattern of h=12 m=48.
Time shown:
h=4 m=28
